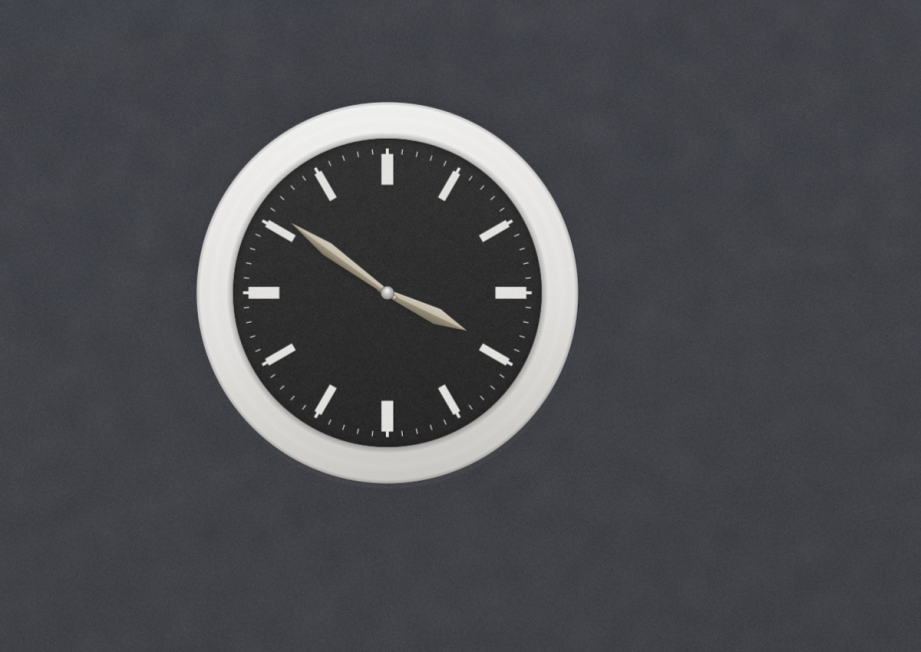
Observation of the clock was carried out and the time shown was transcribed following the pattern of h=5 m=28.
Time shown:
h=3 m=51
